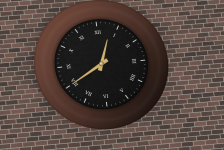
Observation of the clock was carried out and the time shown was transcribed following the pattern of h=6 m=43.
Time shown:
h=12 m=40
